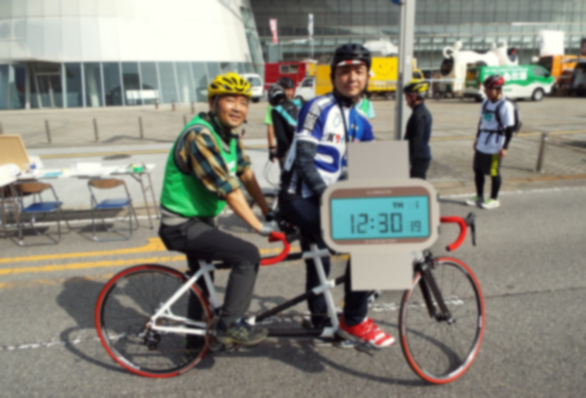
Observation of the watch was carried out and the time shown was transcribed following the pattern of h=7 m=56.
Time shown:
h=12 m=30
